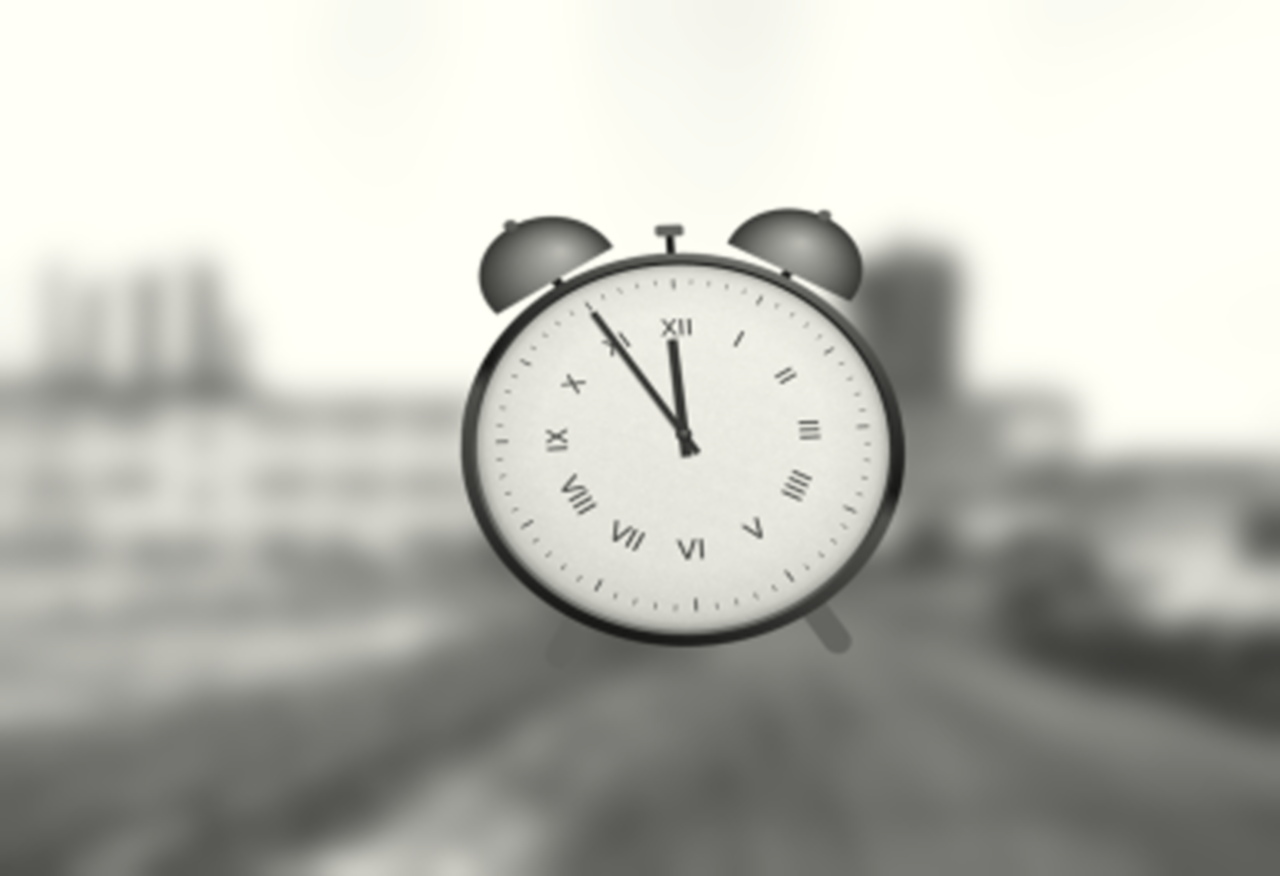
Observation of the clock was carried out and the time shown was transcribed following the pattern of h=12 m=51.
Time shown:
h=11 m=55
